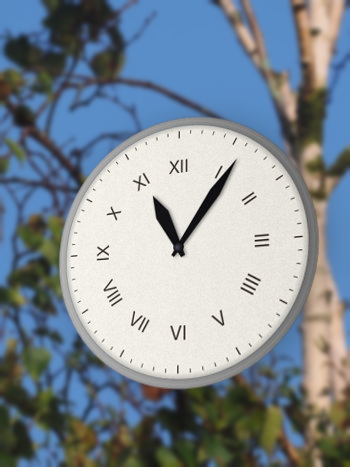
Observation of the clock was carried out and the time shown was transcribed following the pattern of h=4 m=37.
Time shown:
h=11 m=6
